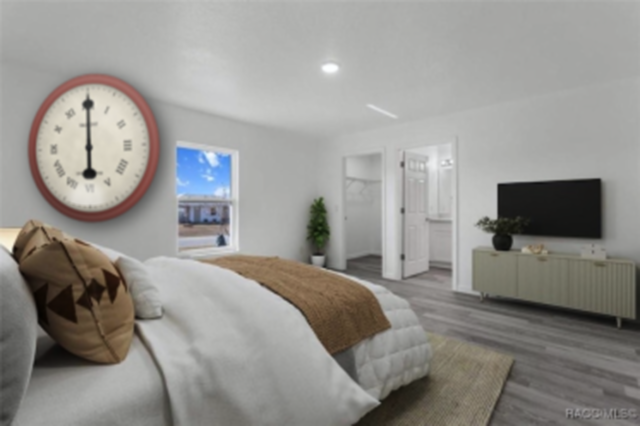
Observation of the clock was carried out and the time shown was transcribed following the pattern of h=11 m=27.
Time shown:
h=6 m=0
